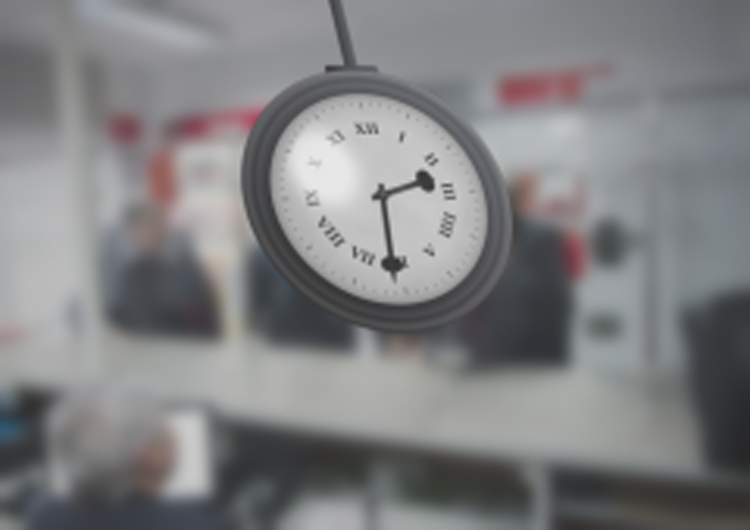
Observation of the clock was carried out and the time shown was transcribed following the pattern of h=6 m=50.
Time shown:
h=2 m=31
